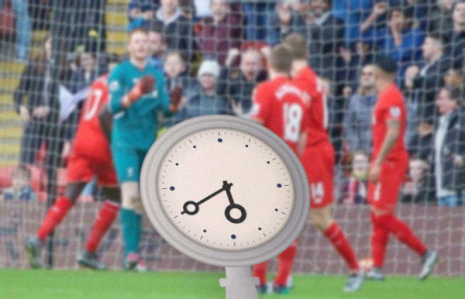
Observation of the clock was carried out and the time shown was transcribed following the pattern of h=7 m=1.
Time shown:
h=5 m=40
